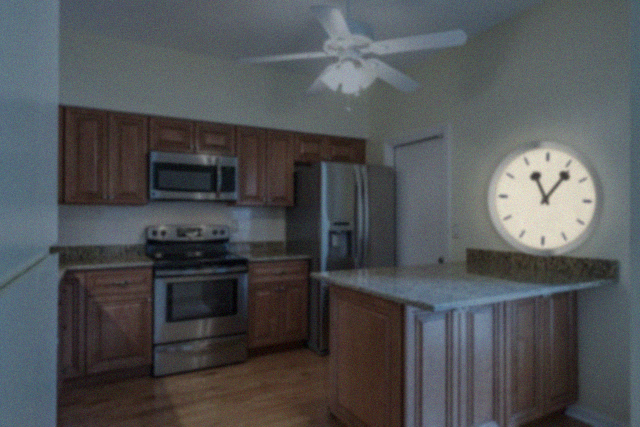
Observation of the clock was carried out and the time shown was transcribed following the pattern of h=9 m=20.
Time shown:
h=11 m=6
